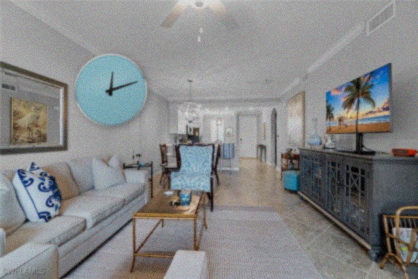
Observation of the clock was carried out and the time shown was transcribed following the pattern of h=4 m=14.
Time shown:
h=12 m=12
